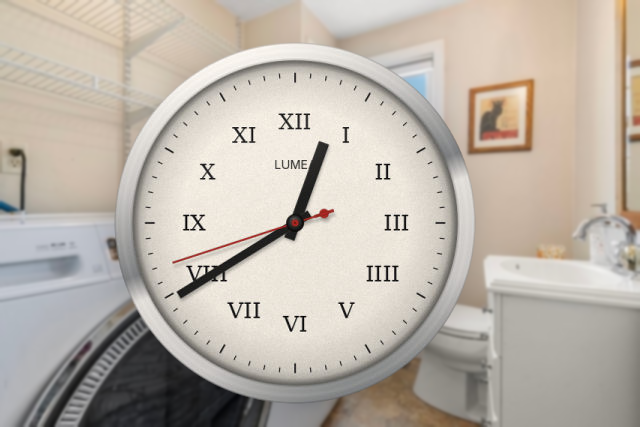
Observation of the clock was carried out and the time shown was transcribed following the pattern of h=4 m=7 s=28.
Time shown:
h=12 m=39 s=42
